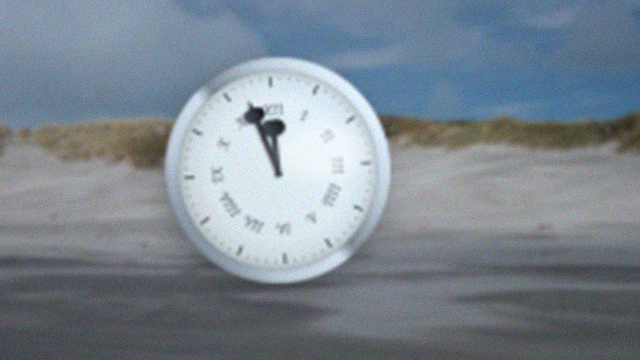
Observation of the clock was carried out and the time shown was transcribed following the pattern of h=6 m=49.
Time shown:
h=11 m=57
